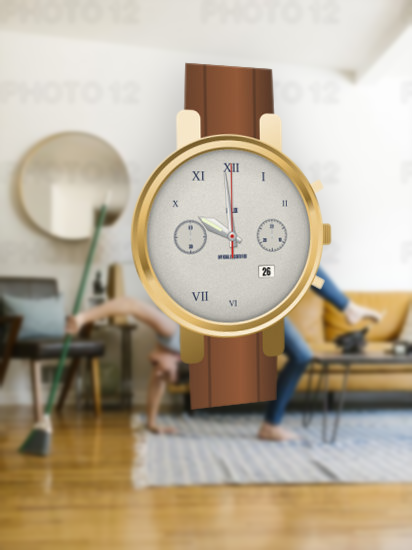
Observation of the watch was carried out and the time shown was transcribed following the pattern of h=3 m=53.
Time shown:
h=9 m=59
